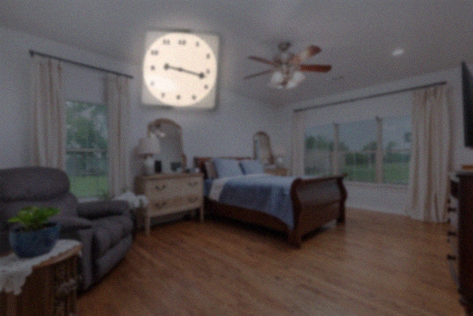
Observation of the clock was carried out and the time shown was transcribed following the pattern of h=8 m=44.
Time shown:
h=9 m=17
